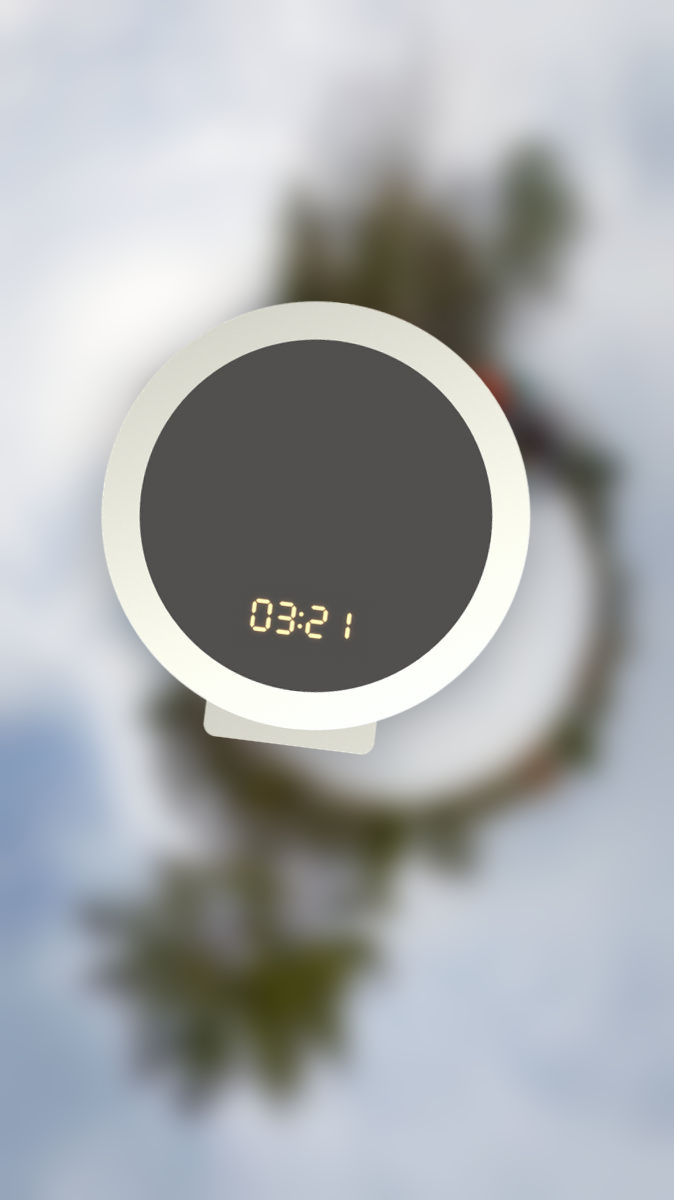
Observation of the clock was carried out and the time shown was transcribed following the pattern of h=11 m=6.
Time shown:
h=3 m=21
